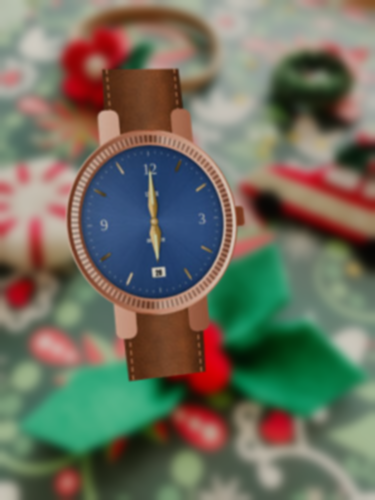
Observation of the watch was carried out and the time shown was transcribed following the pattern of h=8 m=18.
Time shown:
h=6 m=0
